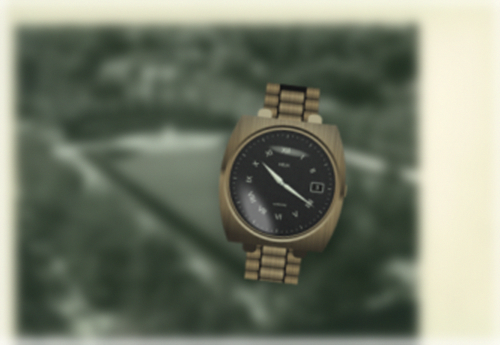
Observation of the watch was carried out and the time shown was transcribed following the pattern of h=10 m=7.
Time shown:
h=10 m=20
